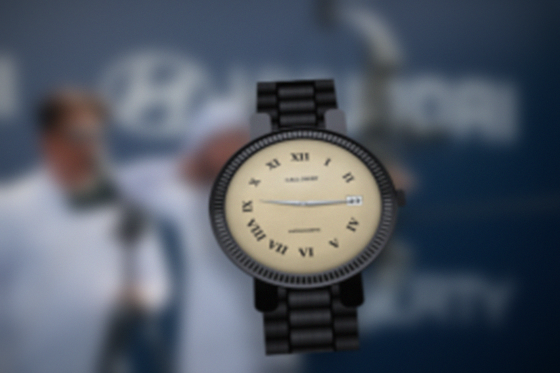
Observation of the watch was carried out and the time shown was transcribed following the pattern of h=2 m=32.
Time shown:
h=9 m=15
